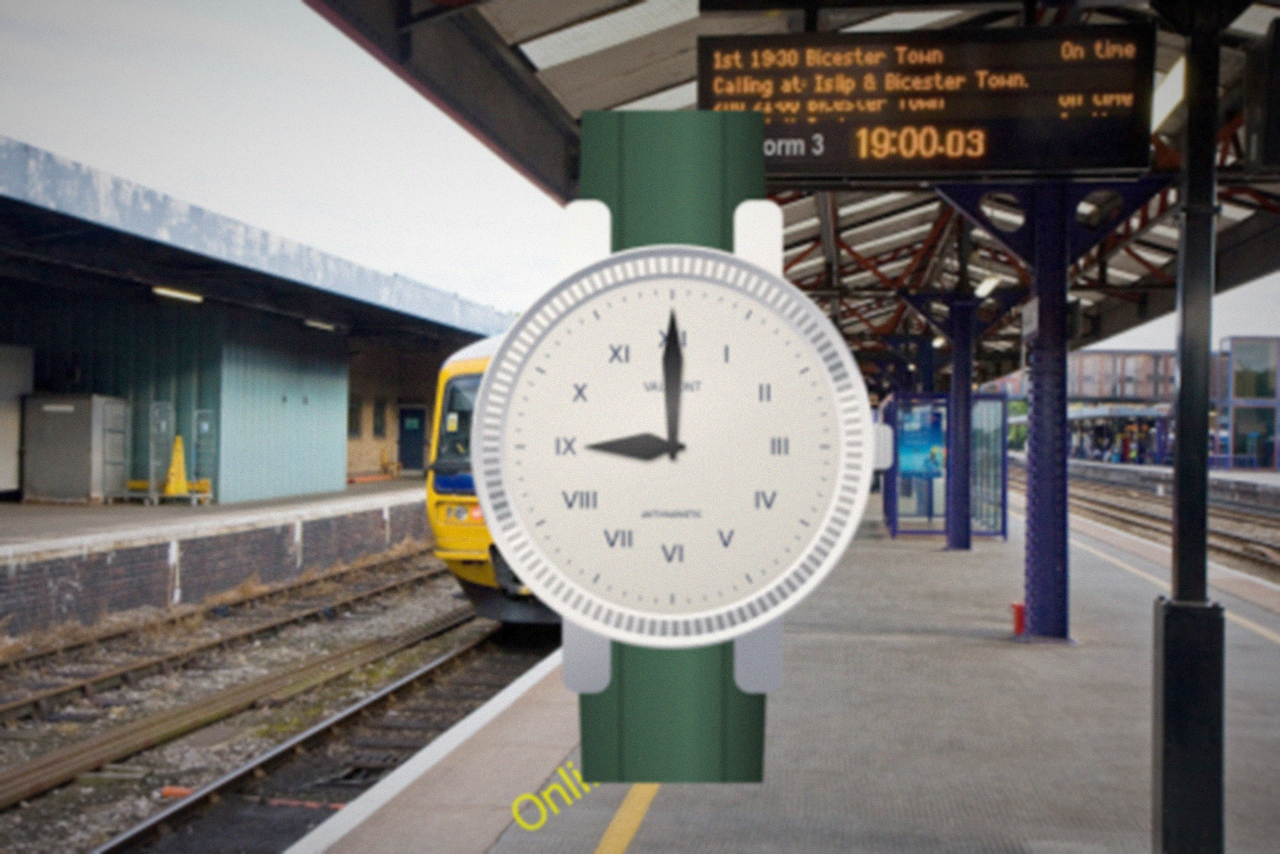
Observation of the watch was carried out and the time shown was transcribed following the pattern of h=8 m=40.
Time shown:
h=9 m=0
